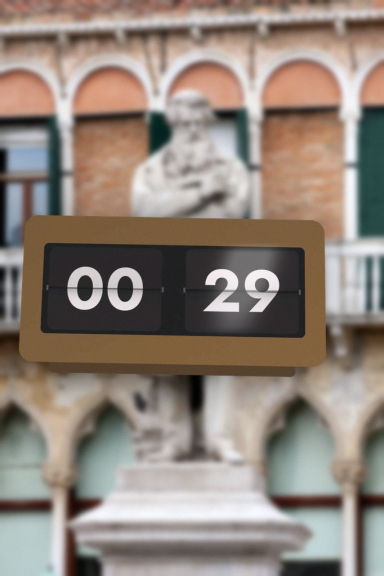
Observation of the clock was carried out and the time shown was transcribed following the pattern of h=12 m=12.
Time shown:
h=0 m=29
